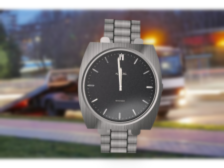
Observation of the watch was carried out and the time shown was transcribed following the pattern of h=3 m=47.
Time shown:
h=11 m=59
